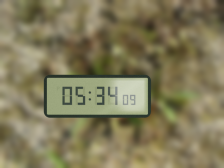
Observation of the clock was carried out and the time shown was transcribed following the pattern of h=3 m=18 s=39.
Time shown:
h=5 m=34 s=9
